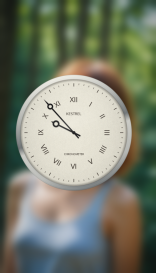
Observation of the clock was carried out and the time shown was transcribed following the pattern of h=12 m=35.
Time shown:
h=9 m=53
